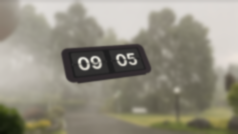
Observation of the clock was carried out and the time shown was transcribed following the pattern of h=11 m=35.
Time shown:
h=9 m=5
